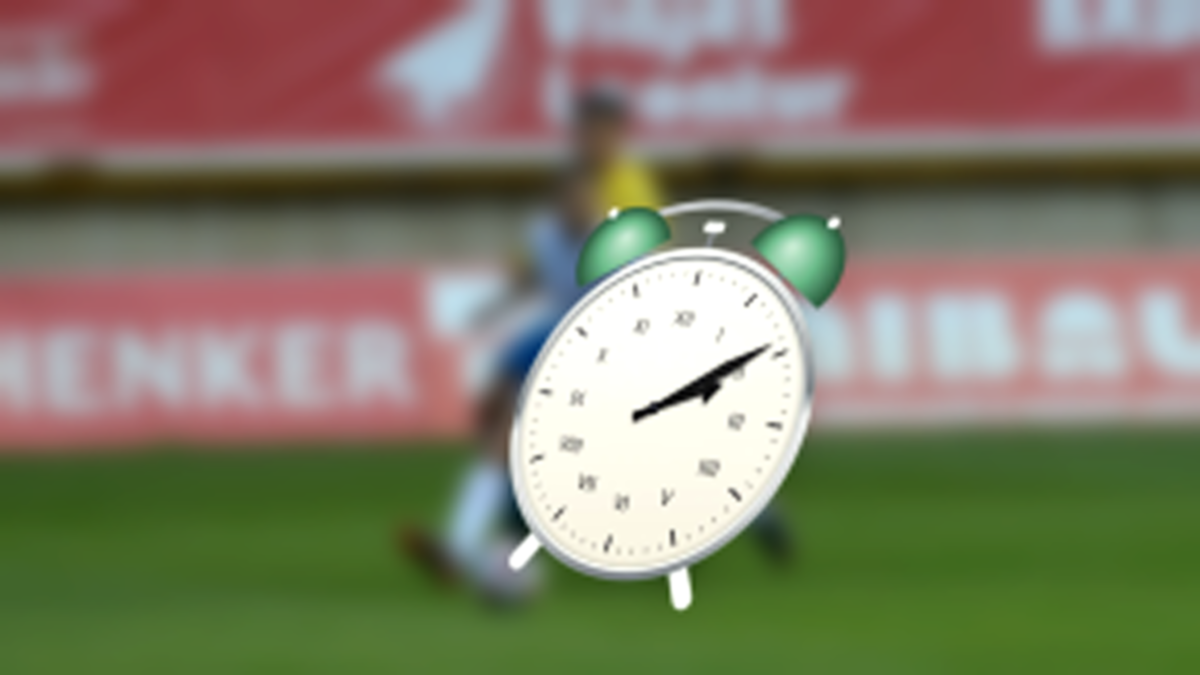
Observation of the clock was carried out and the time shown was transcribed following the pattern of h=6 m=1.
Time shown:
h=2 m=9
